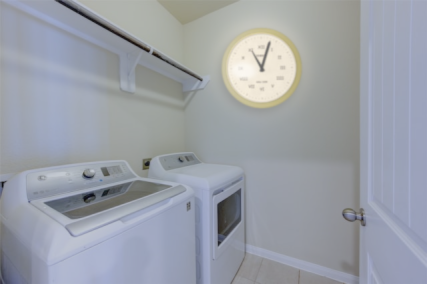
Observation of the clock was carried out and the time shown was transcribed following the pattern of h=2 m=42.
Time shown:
h=11 m=3
